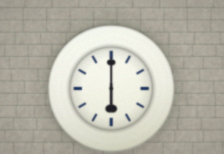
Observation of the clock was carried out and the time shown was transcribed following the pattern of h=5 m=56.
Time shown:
h=6 m=0
